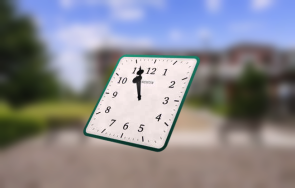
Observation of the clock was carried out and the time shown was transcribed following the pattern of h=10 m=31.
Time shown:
h=10 m=56
